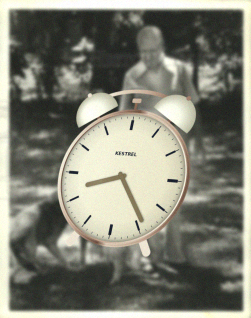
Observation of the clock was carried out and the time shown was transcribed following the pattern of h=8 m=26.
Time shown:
h=8 m=24
